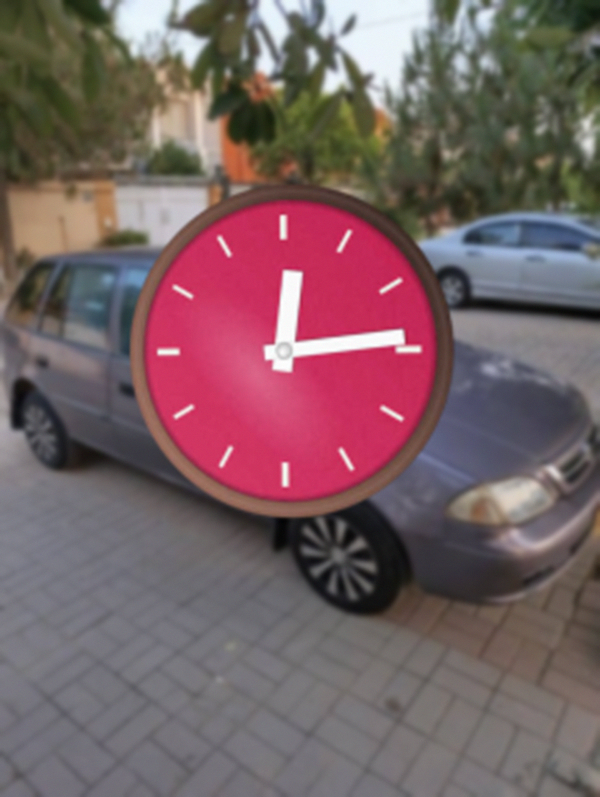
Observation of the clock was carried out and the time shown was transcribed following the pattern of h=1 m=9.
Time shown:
h=12 m=14
